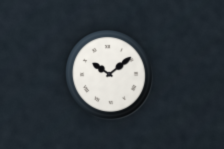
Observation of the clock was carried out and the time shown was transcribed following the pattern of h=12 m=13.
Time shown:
h=10 m=9
